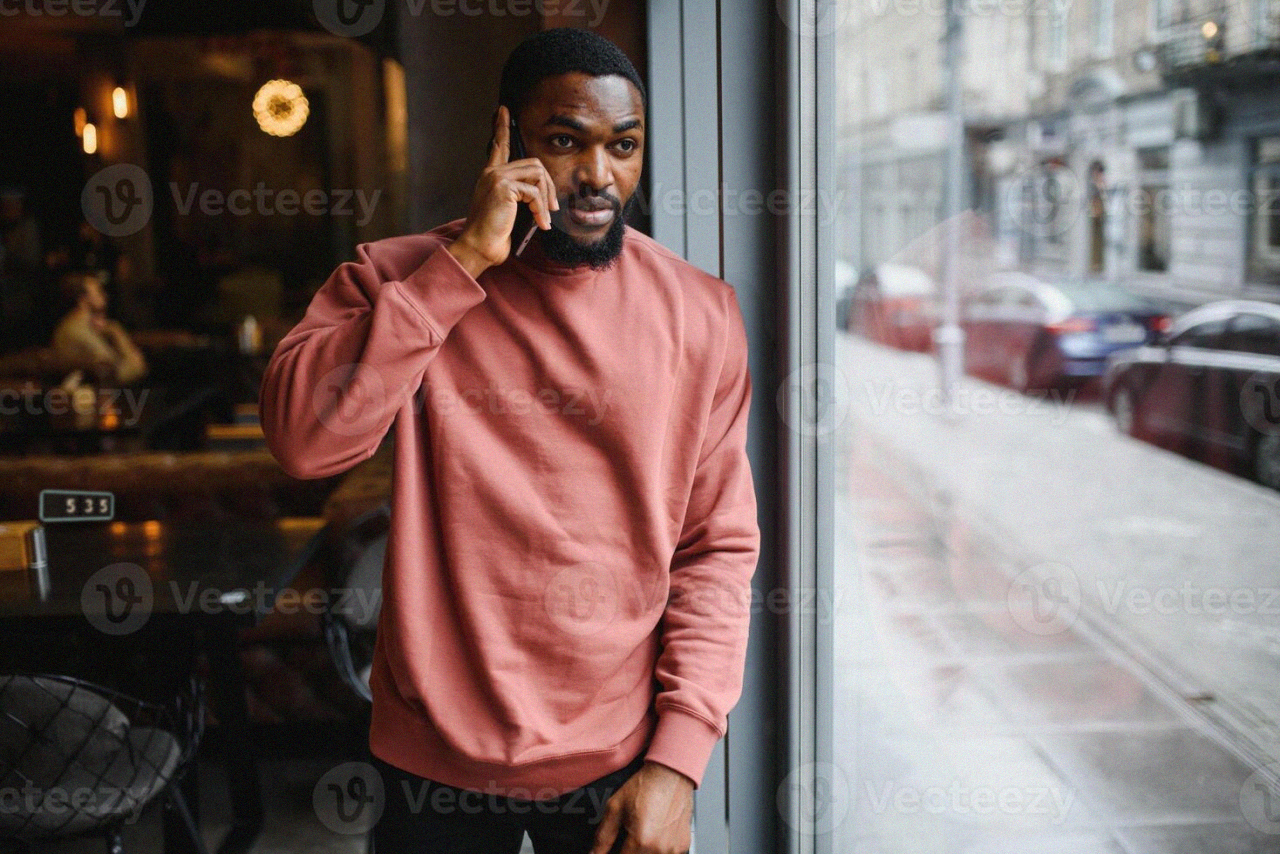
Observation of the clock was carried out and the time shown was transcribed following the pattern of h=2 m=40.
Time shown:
h=5 m=35
